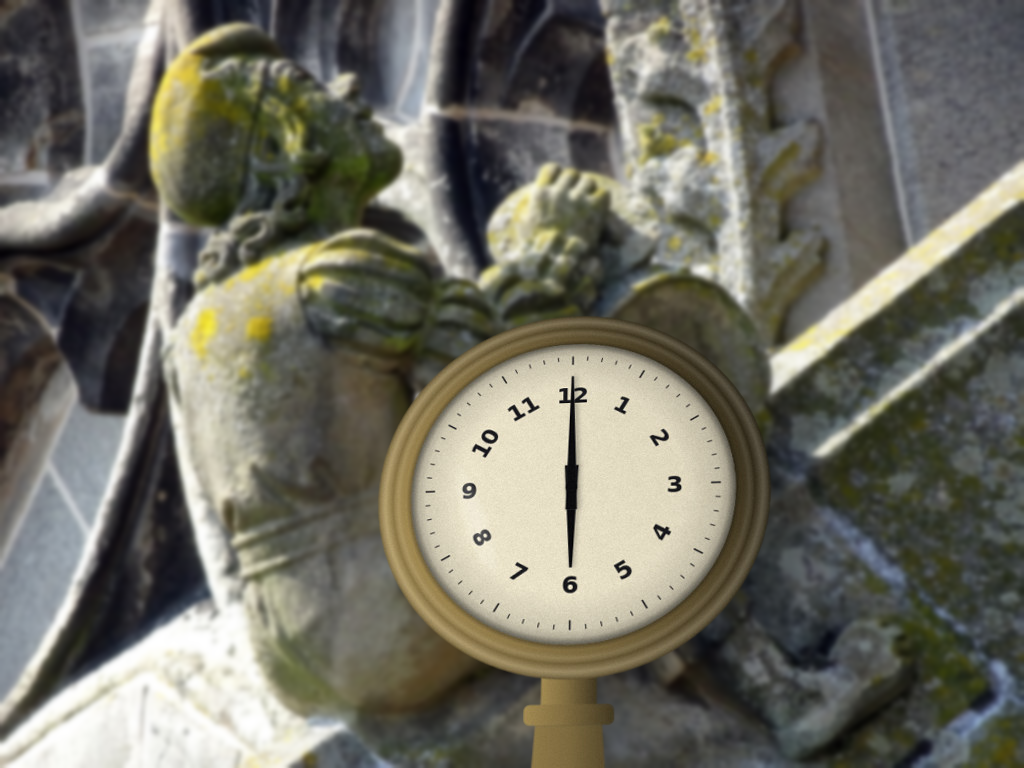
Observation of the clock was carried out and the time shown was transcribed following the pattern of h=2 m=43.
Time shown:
h=6 m=0
